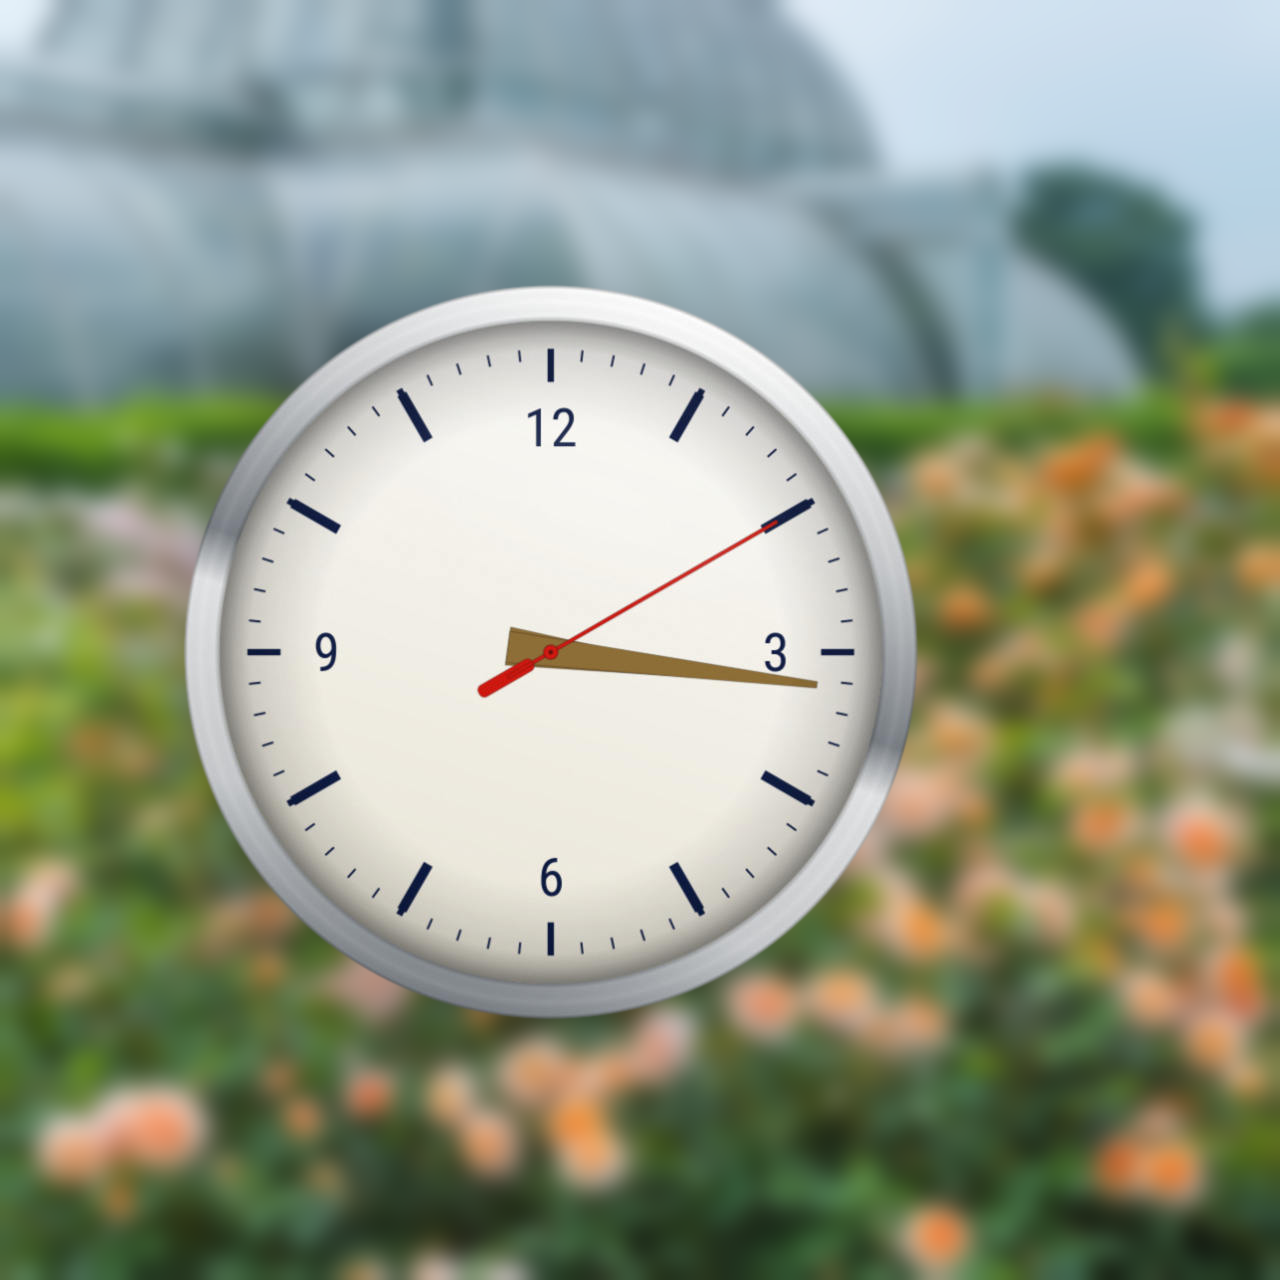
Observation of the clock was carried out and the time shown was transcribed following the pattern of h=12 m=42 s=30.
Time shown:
h=3 m=16 s=10
